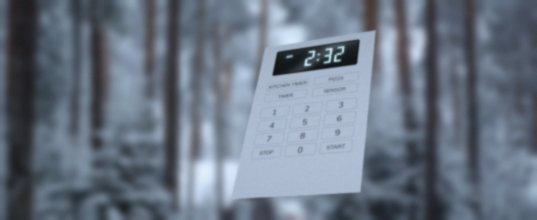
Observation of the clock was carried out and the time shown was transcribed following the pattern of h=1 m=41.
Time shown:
h=2 m=32
